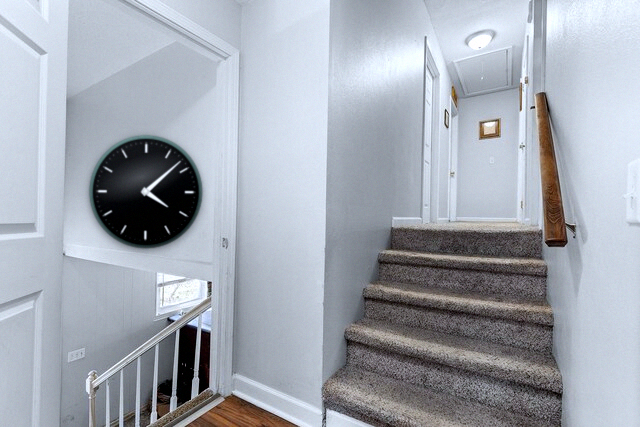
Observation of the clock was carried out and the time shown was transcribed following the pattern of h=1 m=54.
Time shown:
h=4 m=8
